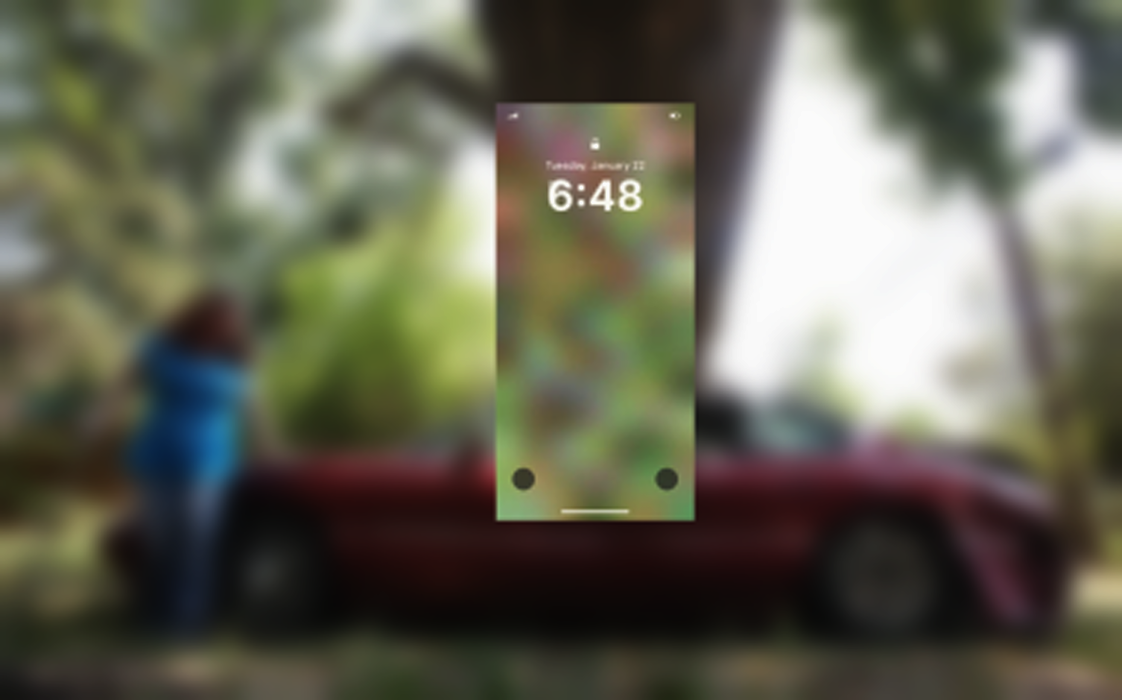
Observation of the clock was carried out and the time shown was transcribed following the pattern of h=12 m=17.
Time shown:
h=6 m=48
